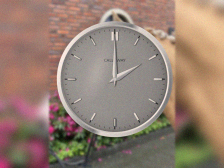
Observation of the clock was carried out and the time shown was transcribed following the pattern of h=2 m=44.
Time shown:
h=2 m=0
